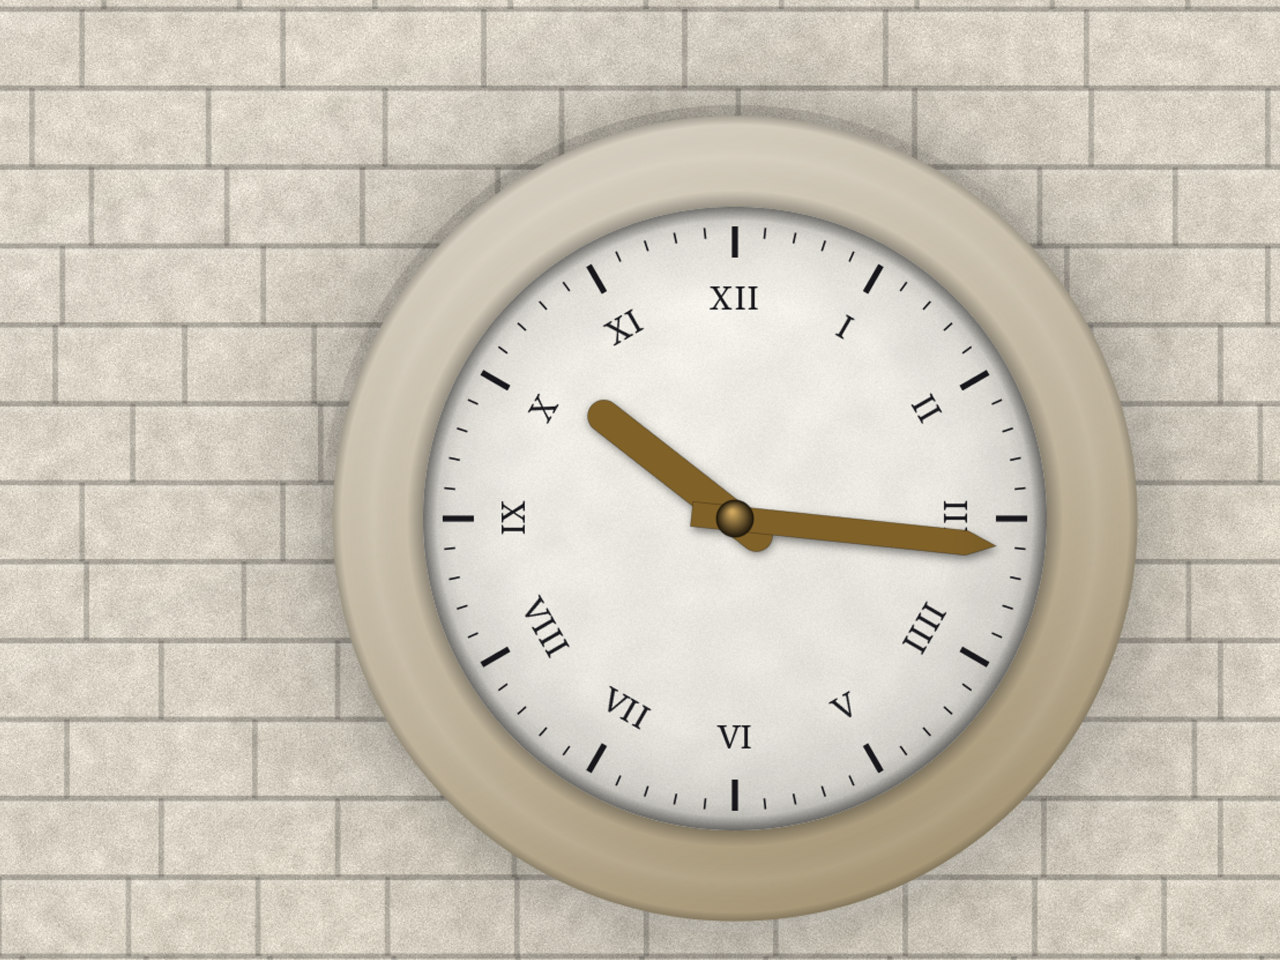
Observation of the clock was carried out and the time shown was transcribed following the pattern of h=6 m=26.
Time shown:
h=10 m=16
